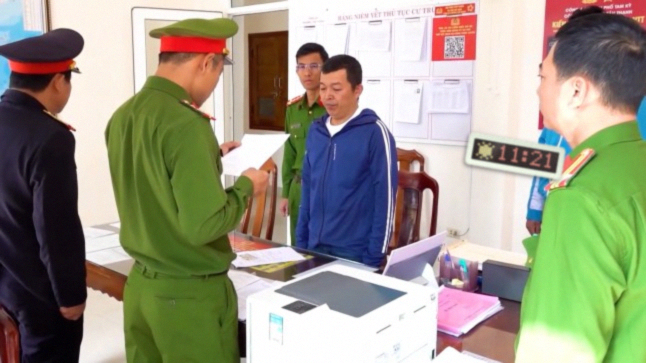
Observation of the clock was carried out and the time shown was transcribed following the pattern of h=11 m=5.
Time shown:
h=11 m=21
